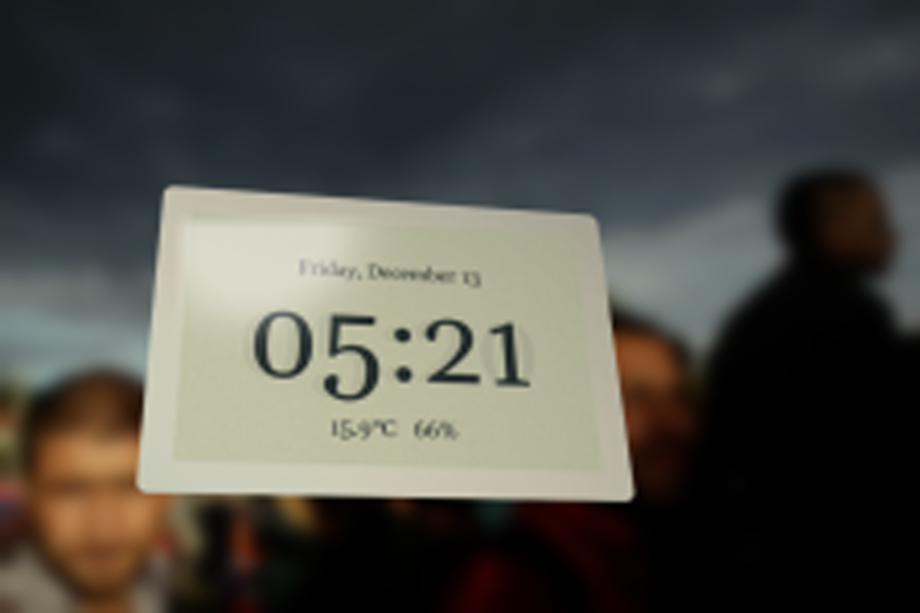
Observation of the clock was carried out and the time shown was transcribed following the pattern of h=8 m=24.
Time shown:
h=5 m=21
